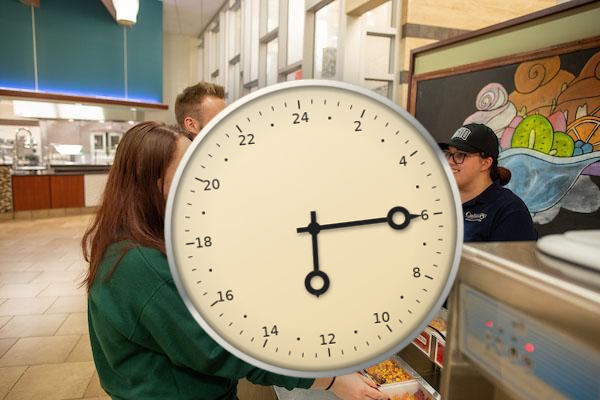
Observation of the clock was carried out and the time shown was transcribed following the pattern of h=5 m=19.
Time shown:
h=12 m=15
